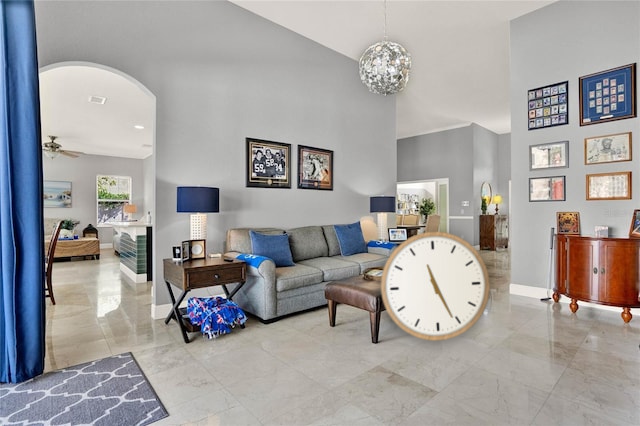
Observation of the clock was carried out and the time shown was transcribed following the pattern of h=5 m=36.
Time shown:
h=11 m=26
